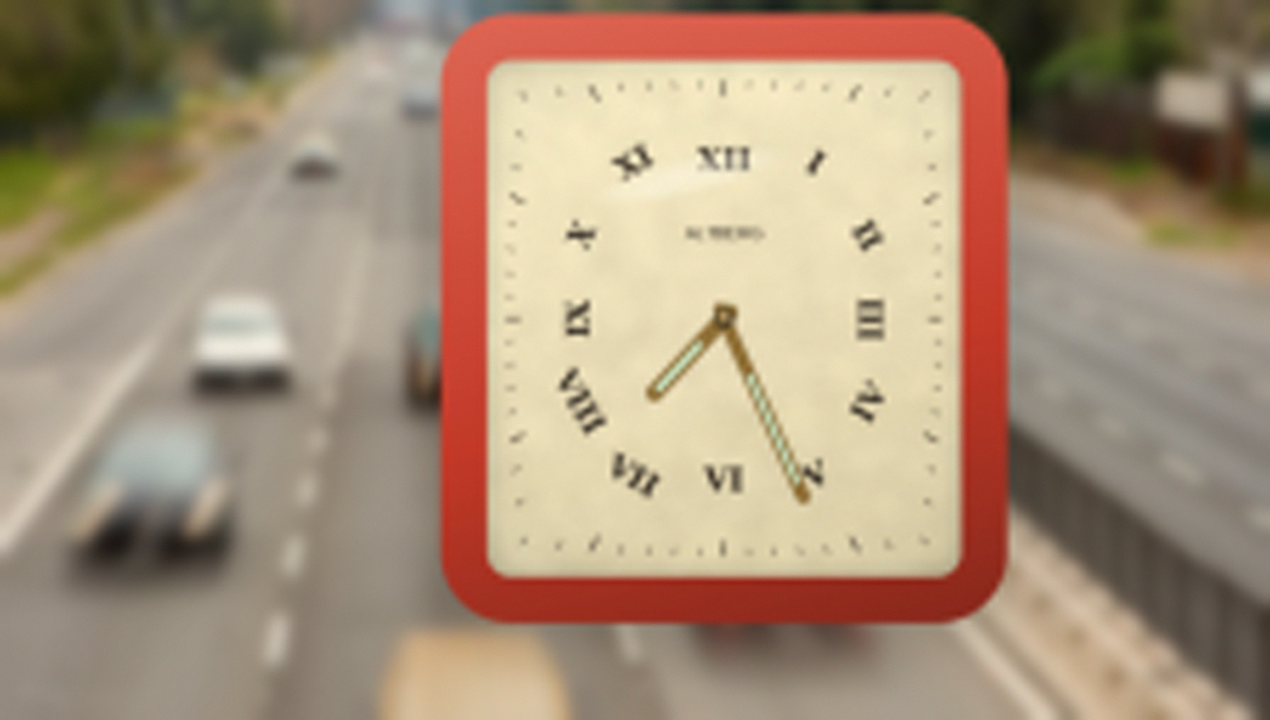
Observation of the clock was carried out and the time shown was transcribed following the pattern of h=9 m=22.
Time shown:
h=7 m=26
